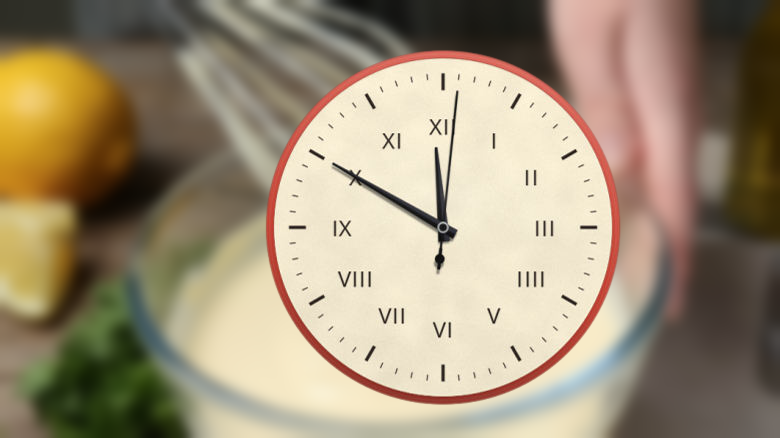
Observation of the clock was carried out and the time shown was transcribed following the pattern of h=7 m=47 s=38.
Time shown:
h=11 m=50 s=1
